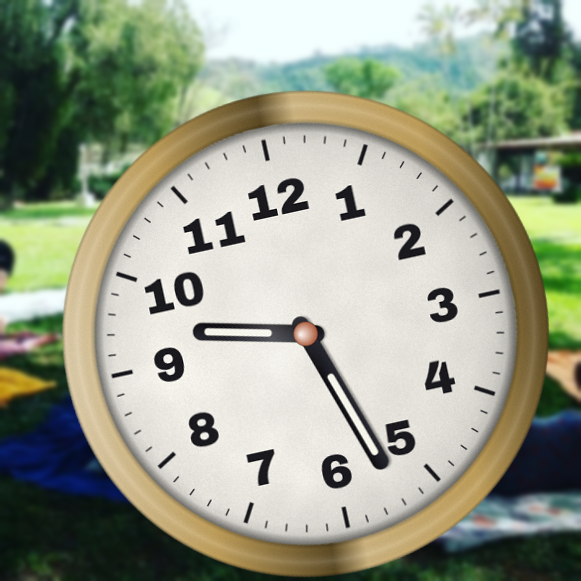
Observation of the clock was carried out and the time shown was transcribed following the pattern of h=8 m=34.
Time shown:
h=9 m=27
